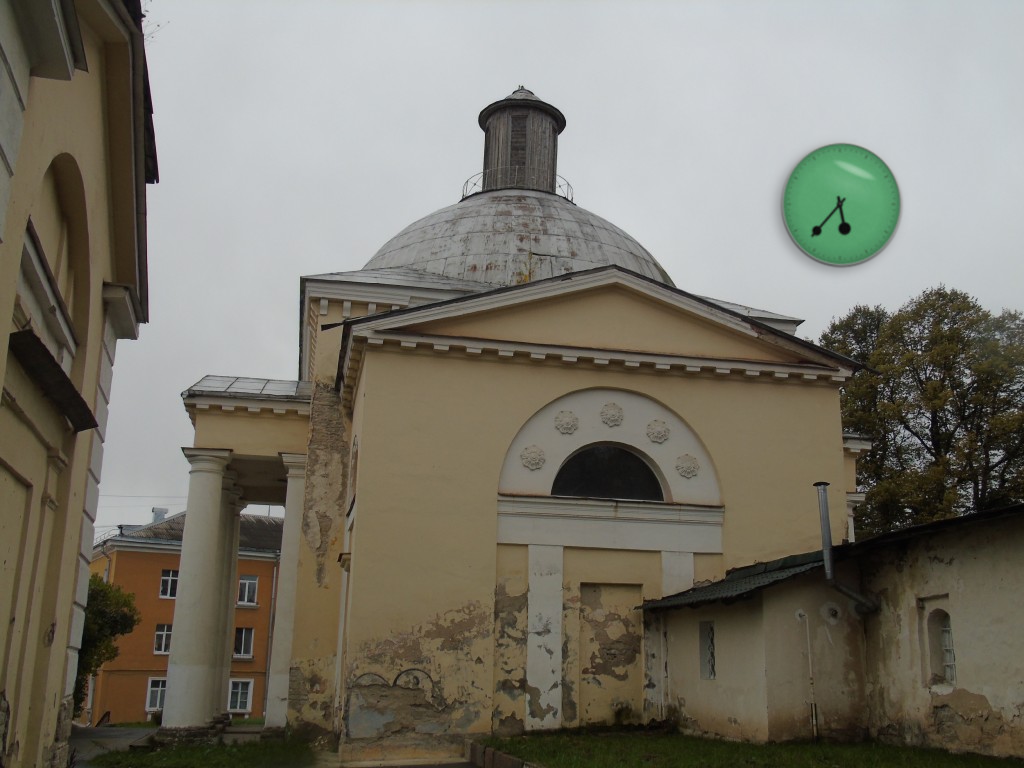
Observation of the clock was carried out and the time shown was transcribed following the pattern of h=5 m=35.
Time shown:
h=5 m=37
